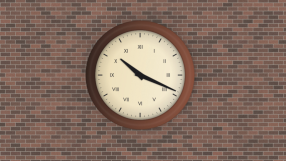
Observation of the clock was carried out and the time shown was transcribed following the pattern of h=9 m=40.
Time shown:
h=10 m=19
